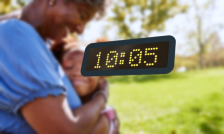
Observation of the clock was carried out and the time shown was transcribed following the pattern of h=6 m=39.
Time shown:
h=10 m=5
